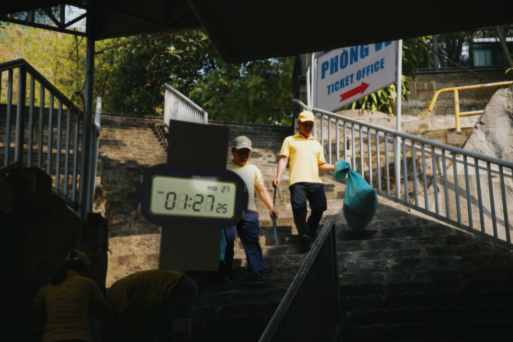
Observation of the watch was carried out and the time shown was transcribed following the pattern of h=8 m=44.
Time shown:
h=1 m=27
